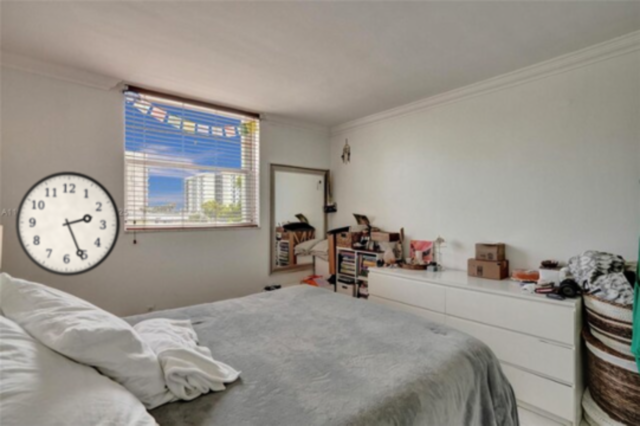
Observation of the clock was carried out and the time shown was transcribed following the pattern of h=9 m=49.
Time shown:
h=2 m=26
